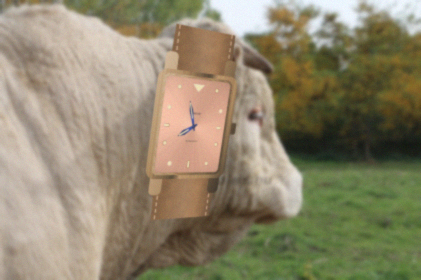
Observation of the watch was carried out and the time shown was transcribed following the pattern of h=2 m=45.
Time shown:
h=7 m=57
